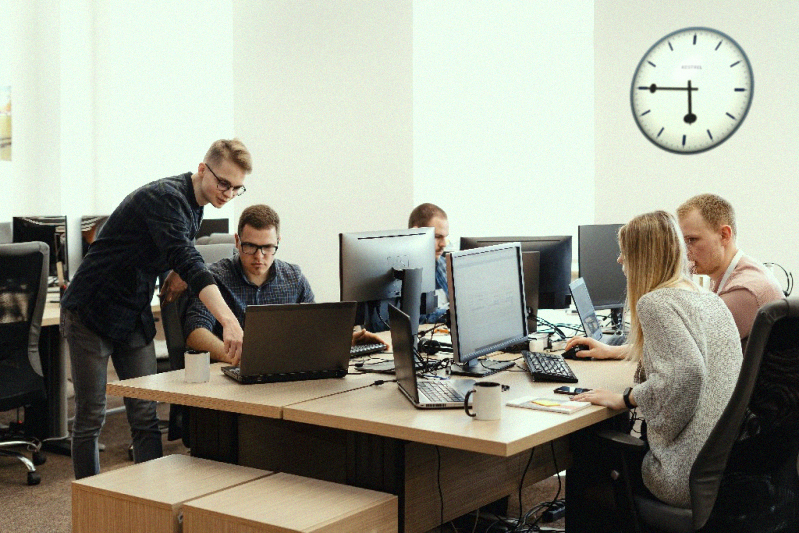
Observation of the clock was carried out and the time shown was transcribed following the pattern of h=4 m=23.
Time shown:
h=5 m=45
